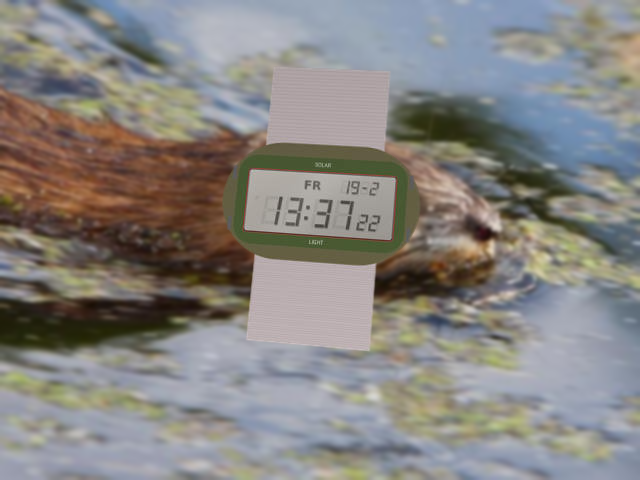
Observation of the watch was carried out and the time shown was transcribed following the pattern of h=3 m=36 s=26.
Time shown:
h=13 m=37 s=22
